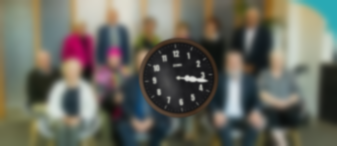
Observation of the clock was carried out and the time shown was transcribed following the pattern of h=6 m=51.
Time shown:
h=3 m=17
